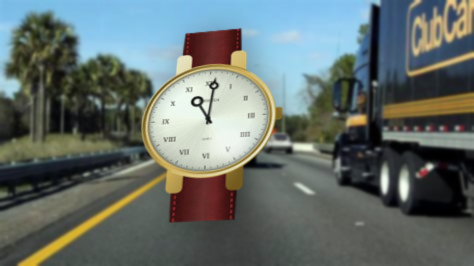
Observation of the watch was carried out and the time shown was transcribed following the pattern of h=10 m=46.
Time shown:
h=11 m=1
